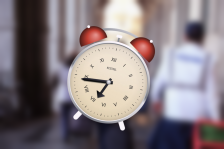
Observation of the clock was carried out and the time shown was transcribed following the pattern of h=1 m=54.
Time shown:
h=6 m=44
